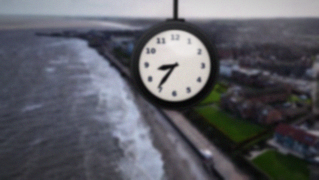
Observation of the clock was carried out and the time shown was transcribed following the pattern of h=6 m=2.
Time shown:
h=8 m=36
